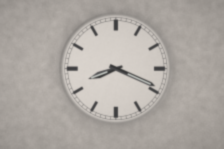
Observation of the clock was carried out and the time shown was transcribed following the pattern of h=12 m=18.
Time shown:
h=8 m=19
